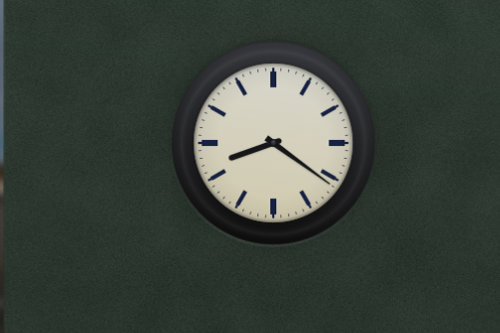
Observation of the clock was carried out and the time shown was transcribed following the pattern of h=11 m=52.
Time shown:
h=8 m=21
